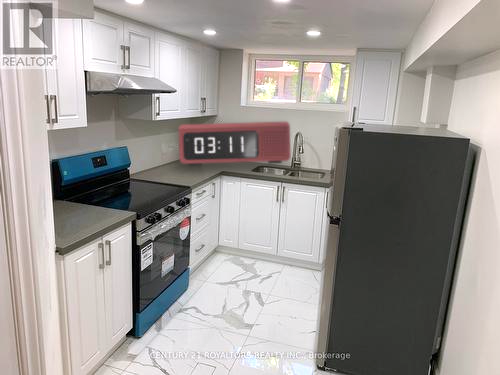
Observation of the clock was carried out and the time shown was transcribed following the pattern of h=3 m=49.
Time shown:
h=3 m=11
